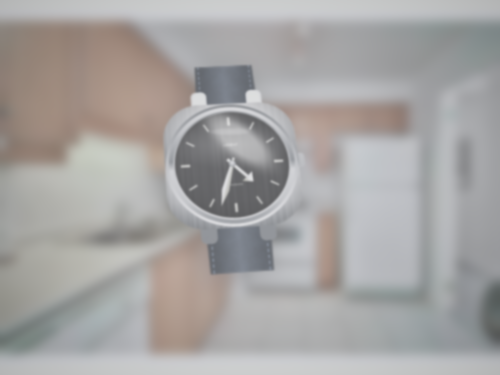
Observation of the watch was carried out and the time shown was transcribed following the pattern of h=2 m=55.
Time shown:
h=4 m=33
